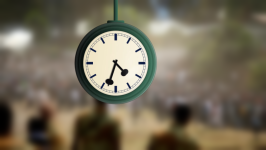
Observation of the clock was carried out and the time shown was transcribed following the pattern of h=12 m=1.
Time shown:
h=4 m=33
